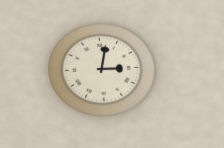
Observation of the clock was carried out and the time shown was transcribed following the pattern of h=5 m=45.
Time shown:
h=3 m=2
